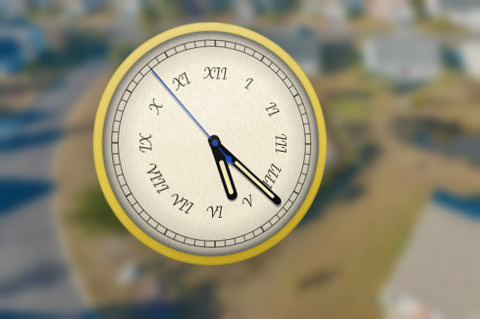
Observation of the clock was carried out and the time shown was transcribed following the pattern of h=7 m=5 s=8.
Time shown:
h=5 m=21 s=53
